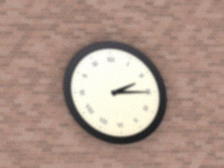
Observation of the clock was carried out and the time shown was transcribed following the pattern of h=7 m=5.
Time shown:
h=2 m=15
